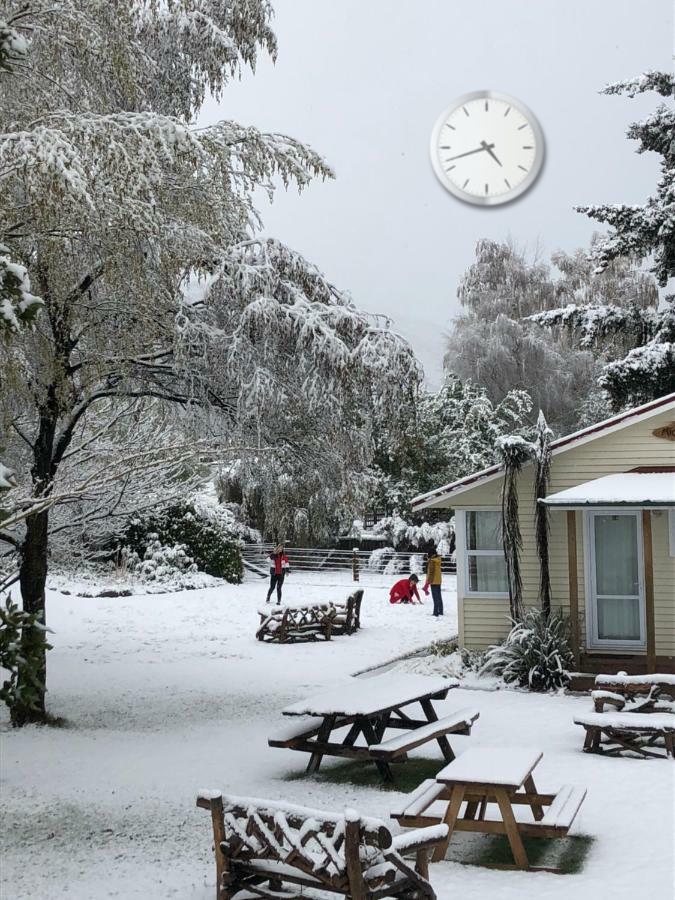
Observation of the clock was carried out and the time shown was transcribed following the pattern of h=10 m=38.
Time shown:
h=4 m=42
